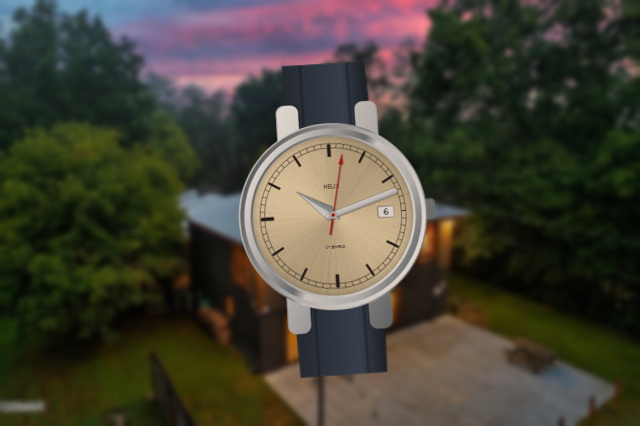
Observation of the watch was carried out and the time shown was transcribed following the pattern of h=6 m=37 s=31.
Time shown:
h=10 m=12 s=2
